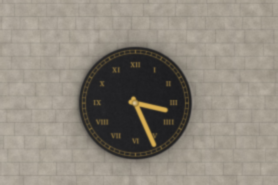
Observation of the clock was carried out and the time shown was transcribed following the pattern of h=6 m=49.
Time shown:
h=3 m=26
